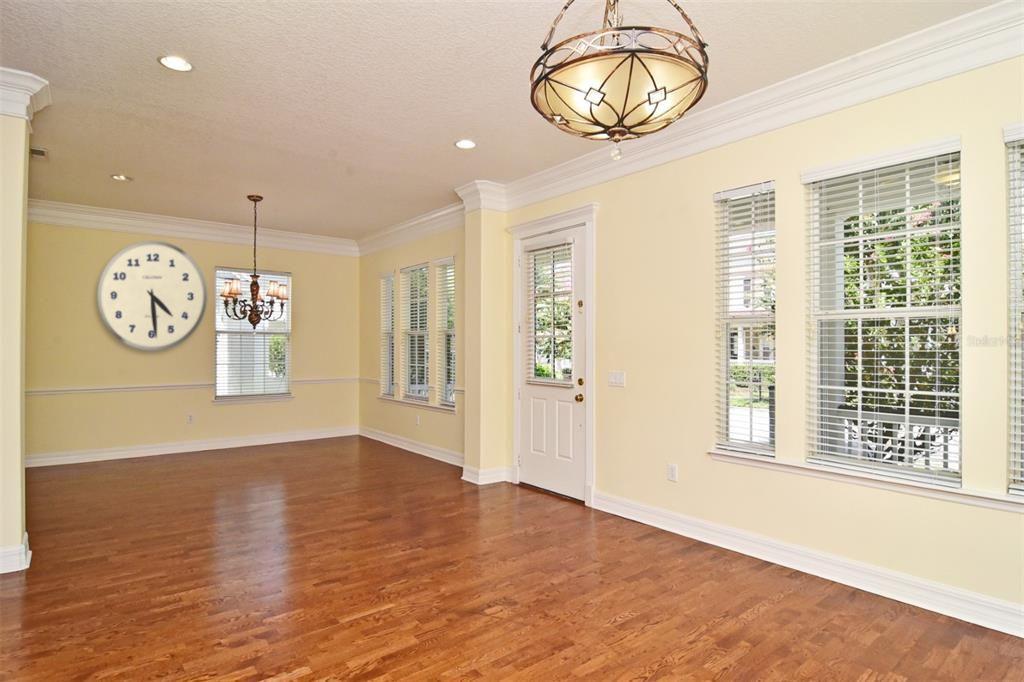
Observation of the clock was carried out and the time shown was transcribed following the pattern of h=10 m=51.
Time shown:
h=4 m=29
